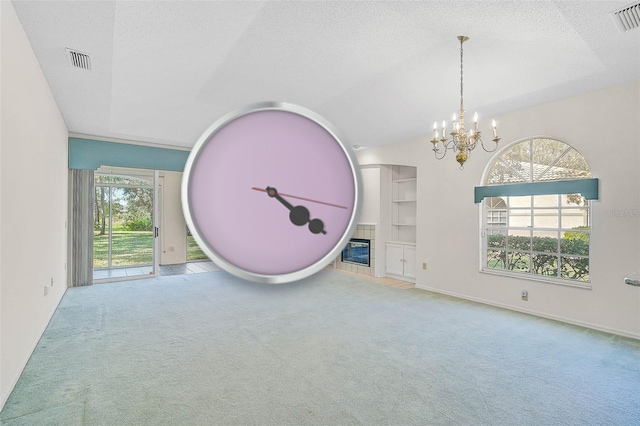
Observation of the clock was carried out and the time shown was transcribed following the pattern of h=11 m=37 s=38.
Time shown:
h=4 m=21 s=17
